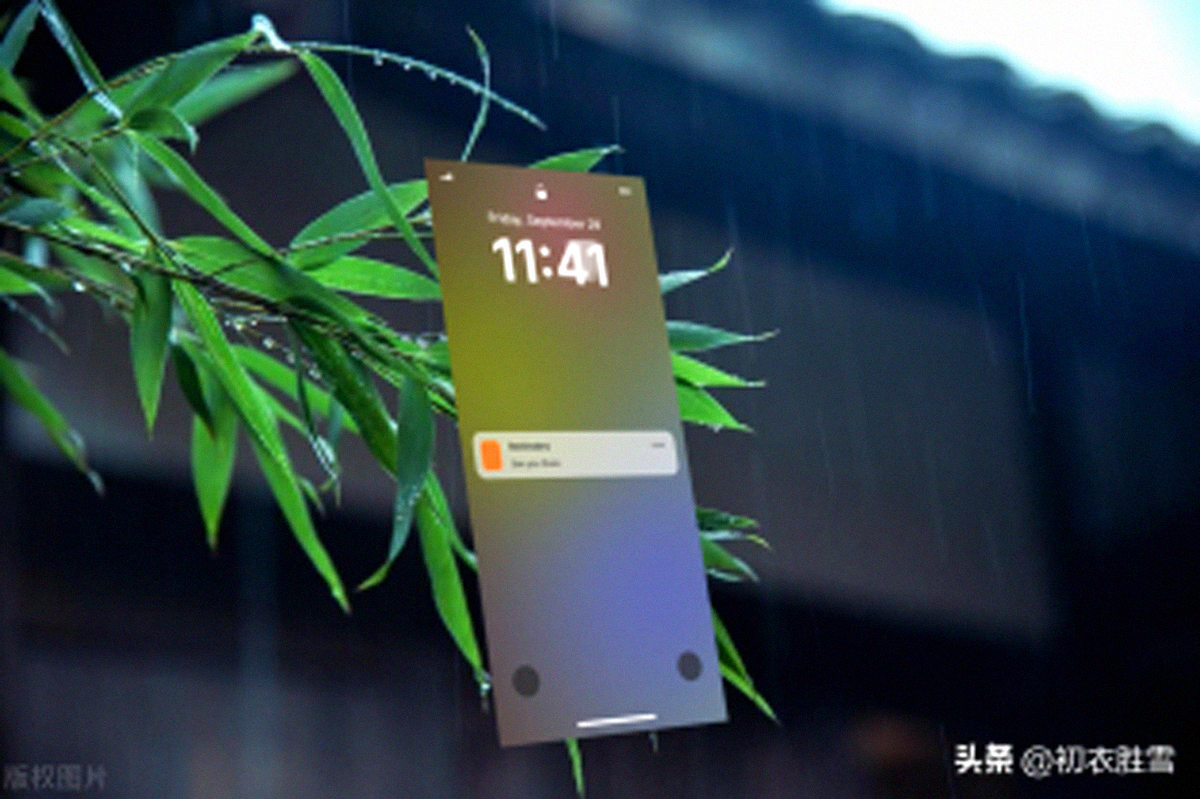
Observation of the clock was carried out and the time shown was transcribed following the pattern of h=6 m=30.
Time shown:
h=11 m=41
